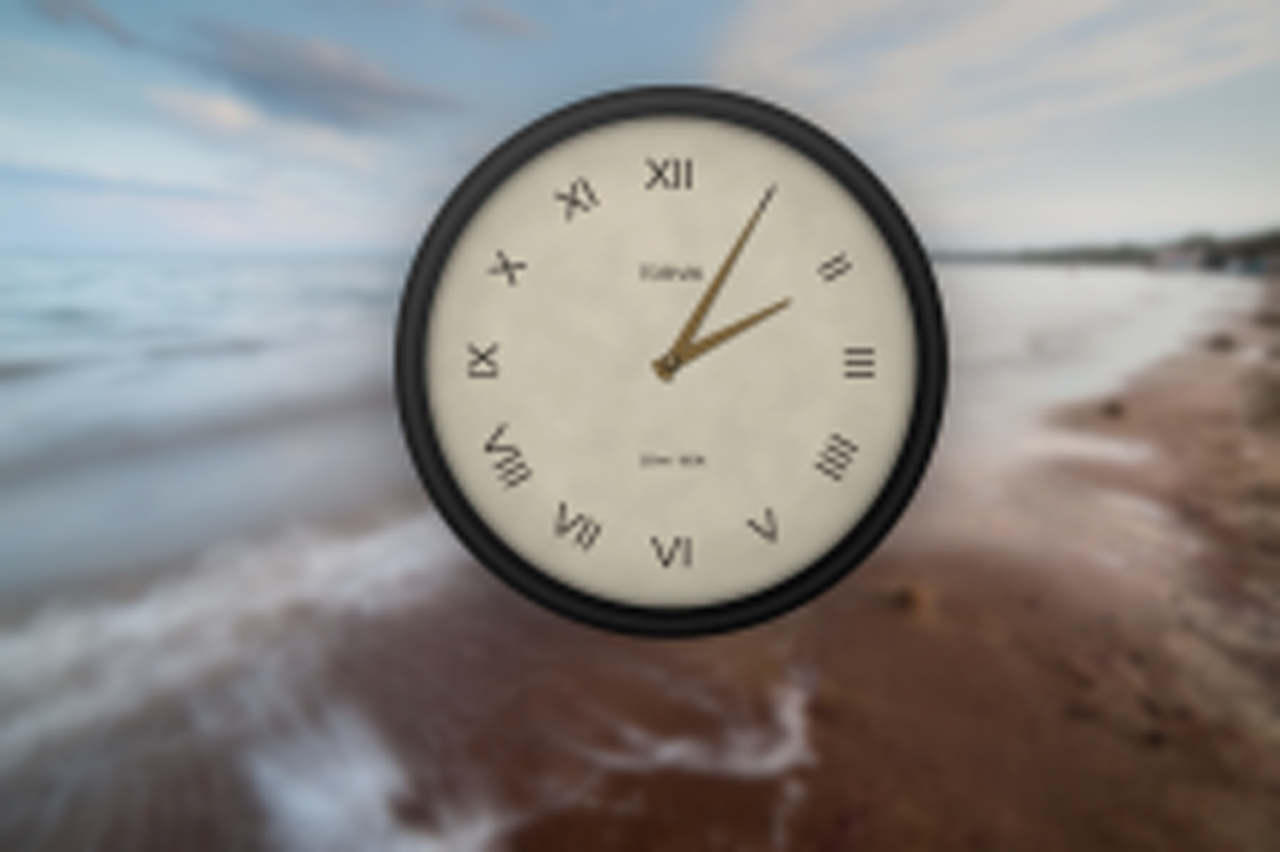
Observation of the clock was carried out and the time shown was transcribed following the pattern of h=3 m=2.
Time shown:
h=2 m=5
